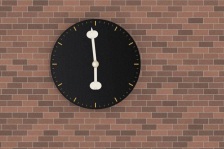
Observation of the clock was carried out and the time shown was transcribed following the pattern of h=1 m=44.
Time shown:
h=5 m=59
